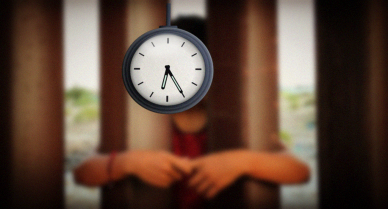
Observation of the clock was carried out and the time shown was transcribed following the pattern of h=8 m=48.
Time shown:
h=6 m=25
